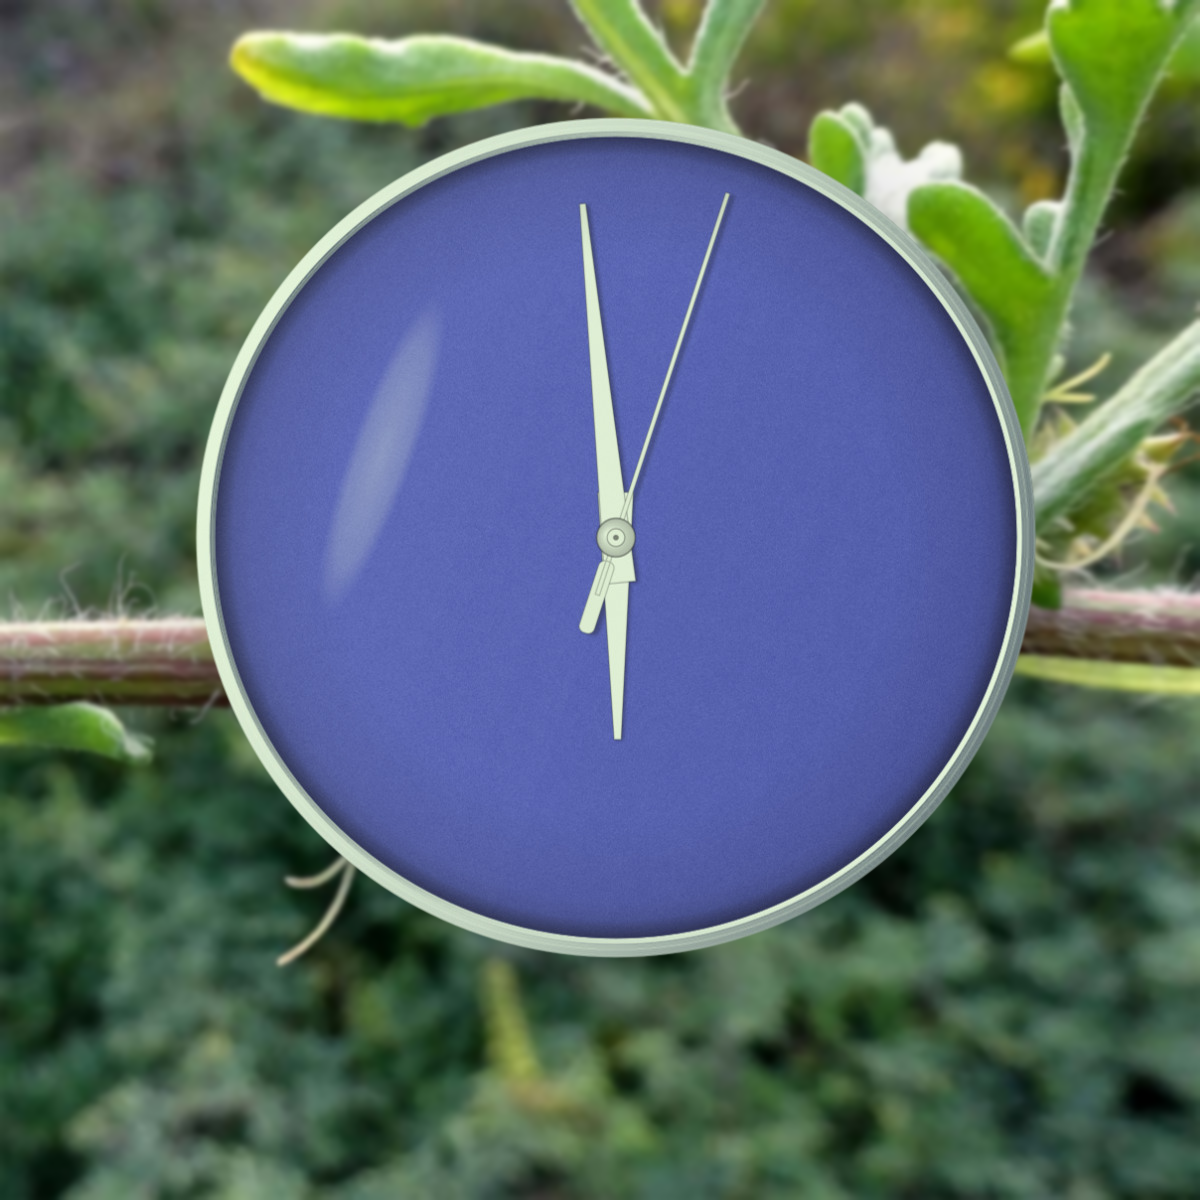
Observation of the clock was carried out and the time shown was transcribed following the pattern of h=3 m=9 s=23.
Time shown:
h=5 m=59 s=3
